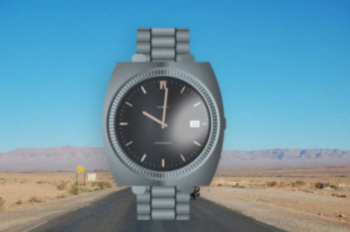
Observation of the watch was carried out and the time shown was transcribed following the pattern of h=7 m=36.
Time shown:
h=10 m=1
